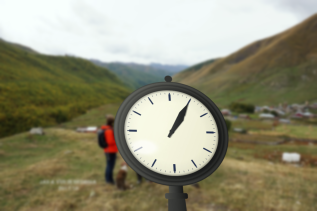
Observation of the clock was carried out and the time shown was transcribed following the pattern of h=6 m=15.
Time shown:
h=1 m=5
